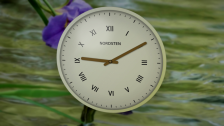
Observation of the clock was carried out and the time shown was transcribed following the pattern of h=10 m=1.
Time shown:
h=9 m=10
